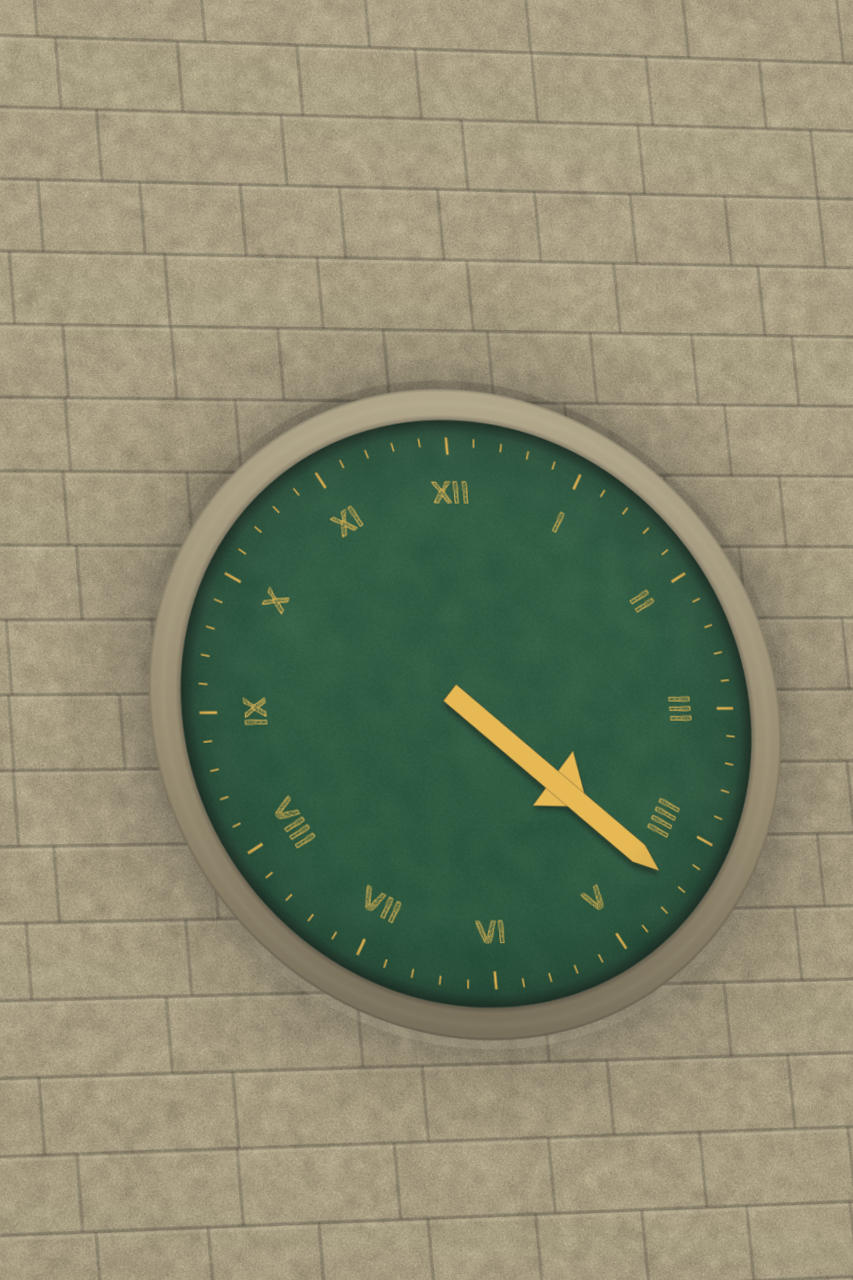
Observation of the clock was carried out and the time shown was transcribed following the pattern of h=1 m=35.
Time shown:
h=4 m=22
